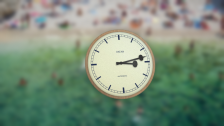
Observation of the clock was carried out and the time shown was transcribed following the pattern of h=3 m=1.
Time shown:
h=3 m=13
